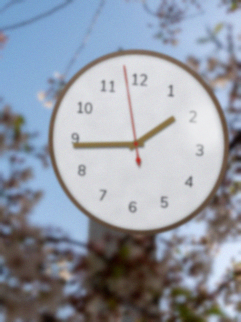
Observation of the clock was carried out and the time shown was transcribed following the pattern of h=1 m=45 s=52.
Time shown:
h=1 m=43 s=58
